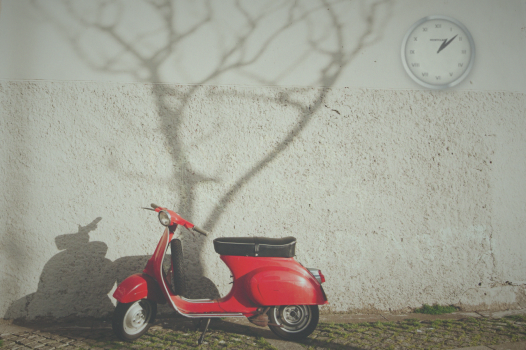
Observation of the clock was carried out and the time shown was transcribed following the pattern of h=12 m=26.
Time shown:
h=1 m=8
